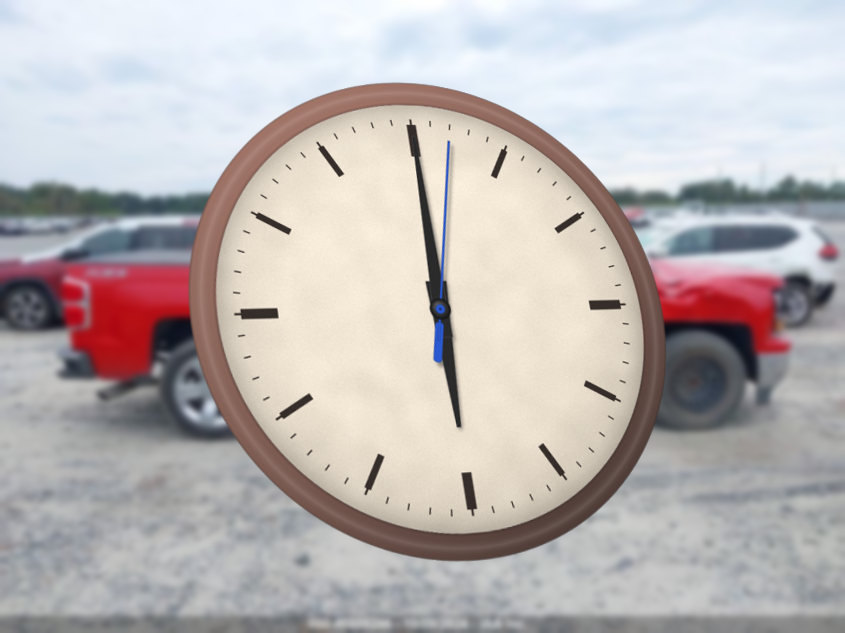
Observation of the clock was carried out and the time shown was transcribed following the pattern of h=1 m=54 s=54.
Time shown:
h=6 m=0 s=2
